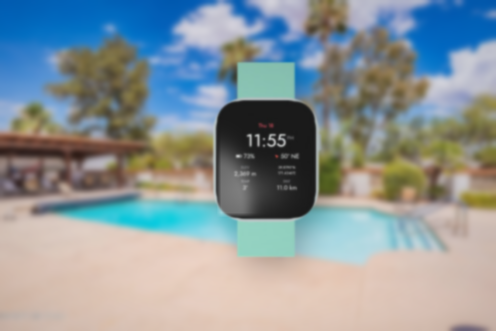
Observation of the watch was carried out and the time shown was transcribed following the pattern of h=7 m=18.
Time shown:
h=11 m=55
